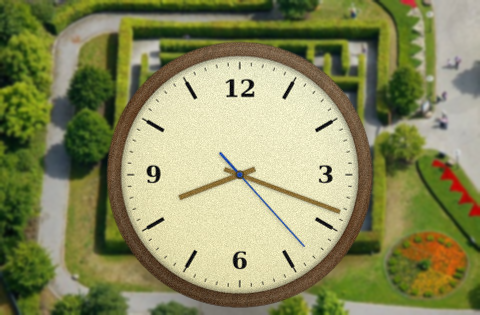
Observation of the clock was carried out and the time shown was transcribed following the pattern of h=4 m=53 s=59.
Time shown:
h=8 m=18 s=23
